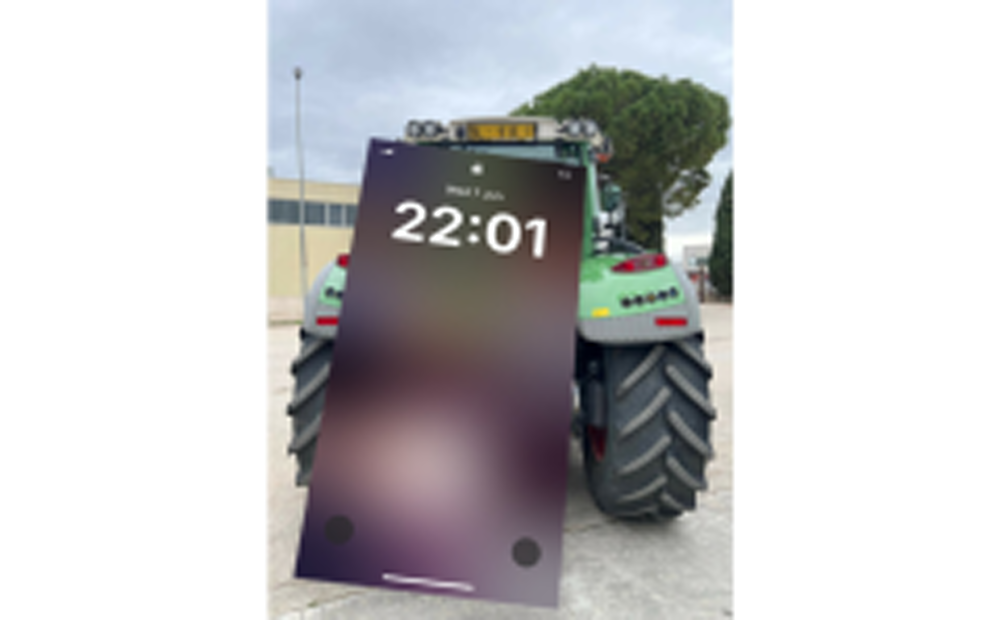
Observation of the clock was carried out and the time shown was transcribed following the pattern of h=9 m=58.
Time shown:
h=22 m=1
